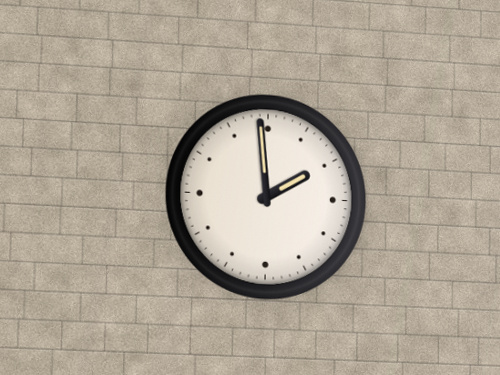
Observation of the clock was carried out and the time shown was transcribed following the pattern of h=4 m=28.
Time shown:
h=1 m=59
